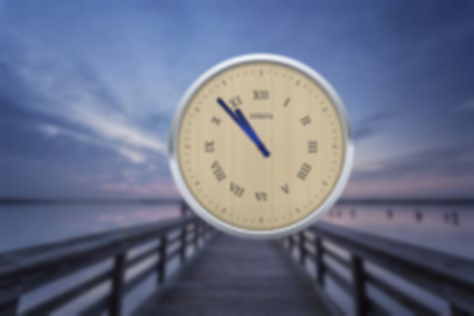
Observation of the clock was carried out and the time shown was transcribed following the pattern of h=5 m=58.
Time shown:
h=10 m=53
